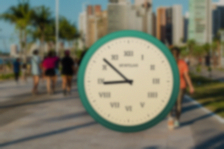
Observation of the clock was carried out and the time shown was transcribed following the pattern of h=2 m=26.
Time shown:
h=8 m=52
